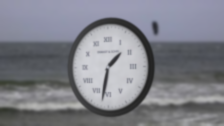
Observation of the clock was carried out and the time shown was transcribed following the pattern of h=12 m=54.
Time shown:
h=1 m=32
